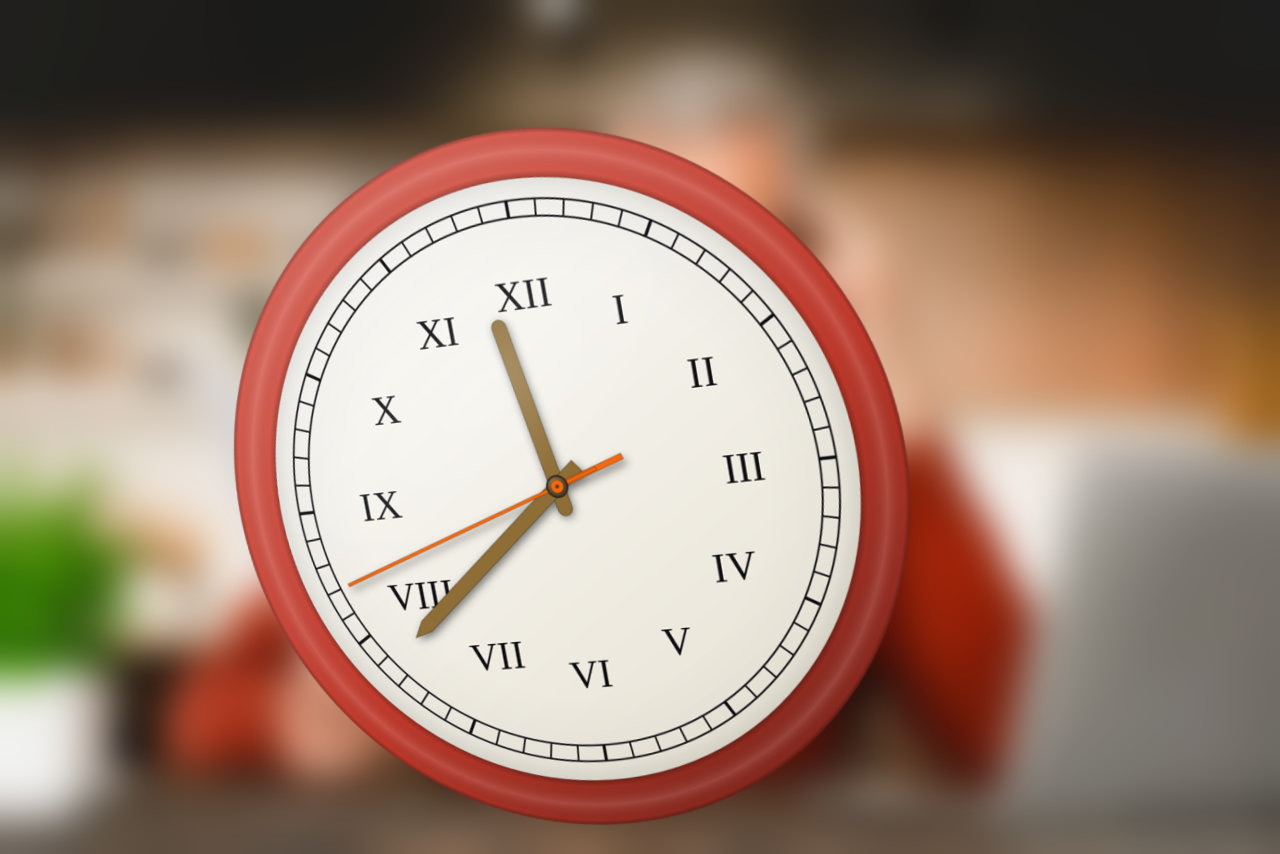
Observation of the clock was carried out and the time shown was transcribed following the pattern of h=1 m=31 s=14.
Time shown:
h=11 m=38 s=42
